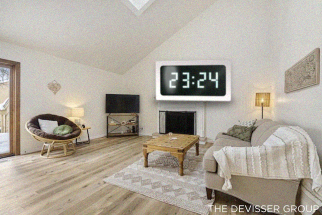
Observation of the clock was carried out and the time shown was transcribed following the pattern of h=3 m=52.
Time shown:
h=23 m=24
